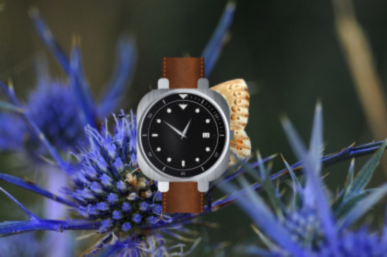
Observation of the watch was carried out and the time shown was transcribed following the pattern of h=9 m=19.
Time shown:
h=12 m=51
